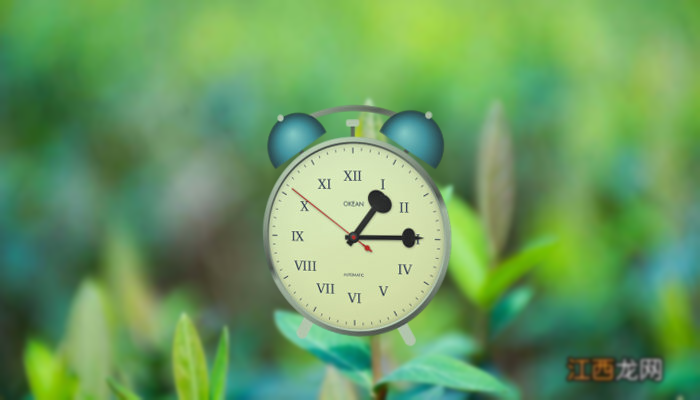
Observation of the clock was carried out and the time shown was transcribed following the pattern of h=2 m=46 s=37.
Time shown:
h=1 m=14 s=51
